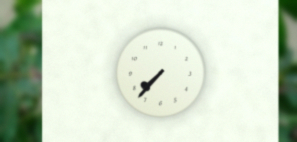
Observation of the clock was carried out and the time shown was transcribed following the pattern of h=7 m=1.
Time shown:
h=7 m=37
